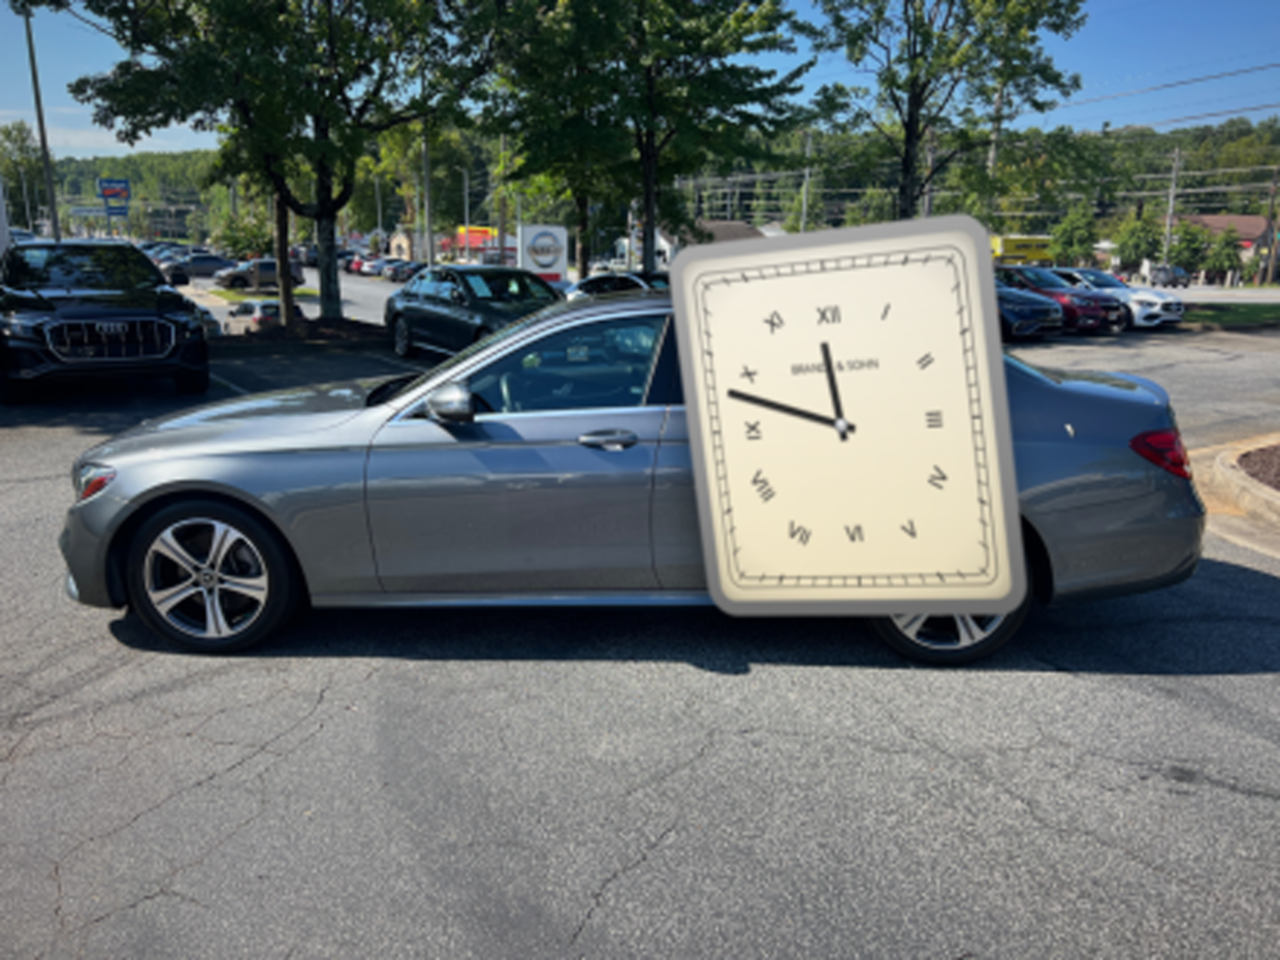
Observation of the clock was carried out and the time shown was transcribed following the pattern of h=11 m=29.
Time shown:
h=11 m=48
